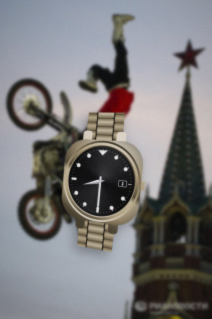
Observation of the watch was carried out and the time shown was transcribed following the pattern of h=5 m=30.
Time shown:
h=8 m=30
